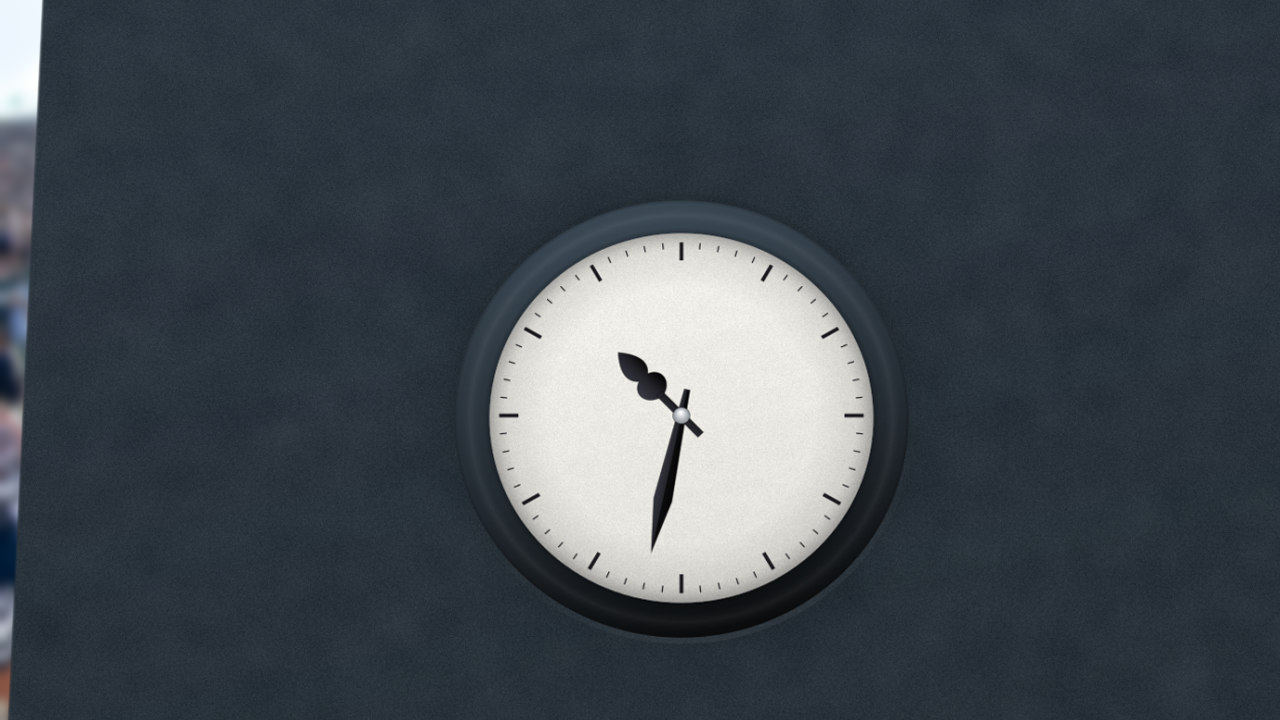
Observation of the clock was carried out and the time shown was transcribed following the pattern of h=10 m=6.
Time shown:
h=10 m=32
